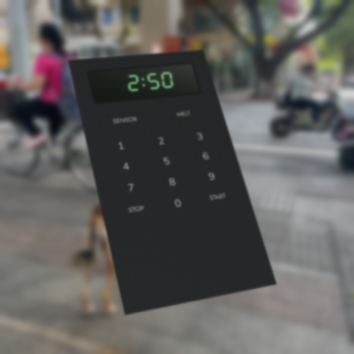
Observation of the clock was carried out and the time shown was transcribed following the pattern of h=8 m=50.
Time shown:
h=2 m=50
